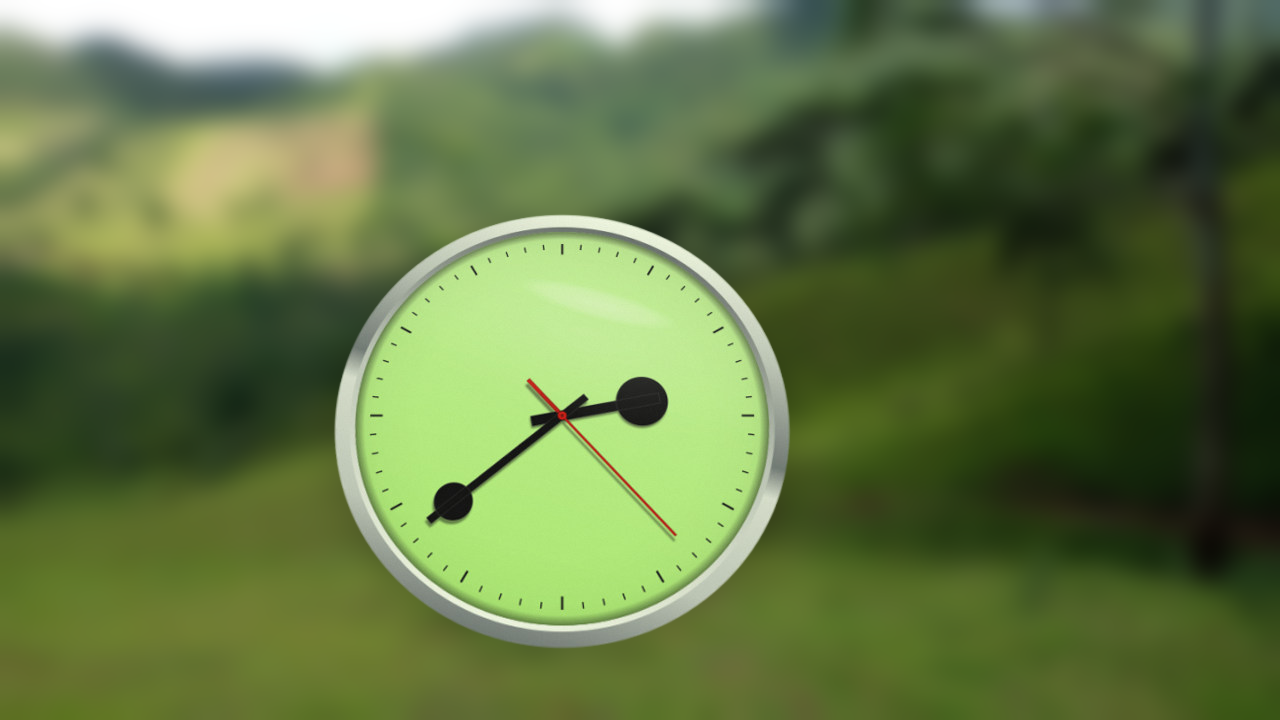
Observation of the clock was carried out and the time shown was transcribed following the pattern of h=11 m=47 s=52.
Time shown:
h=2 m=38 s=23
